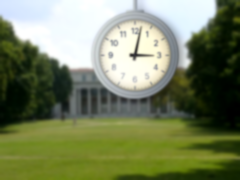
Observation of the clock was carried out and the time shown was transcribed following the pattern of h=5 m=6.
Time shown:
h=3 m=2
